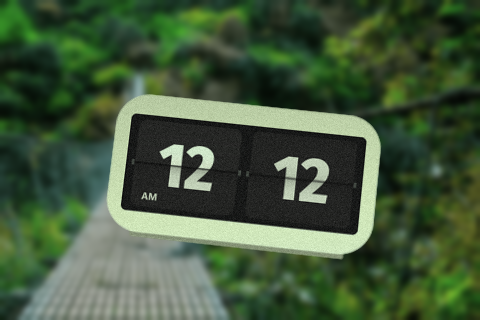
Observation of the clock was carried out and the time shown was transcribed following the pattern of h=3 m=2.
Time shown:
h=12 m=12
